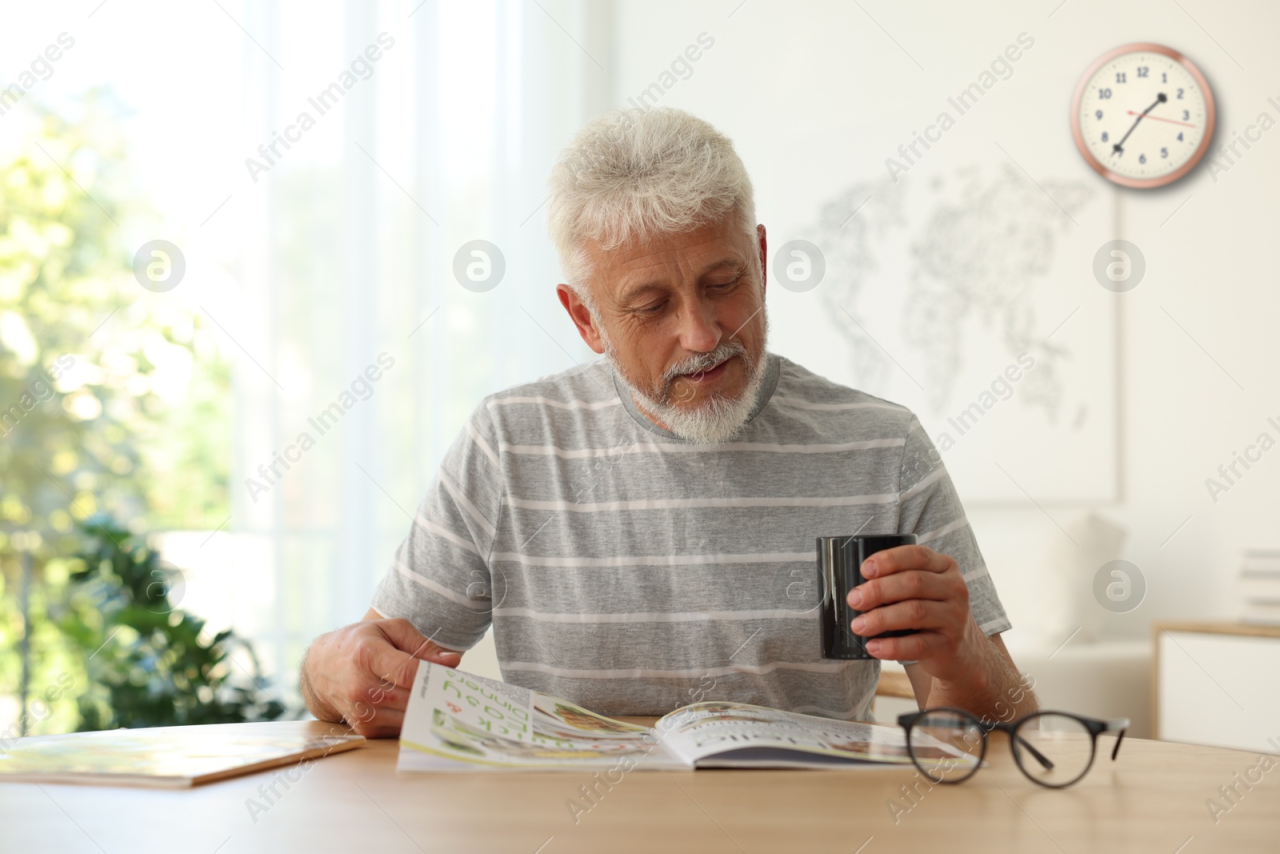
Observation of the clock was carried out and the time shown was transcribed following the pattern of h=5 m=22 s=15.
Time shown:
h=1 m=36 s=17
